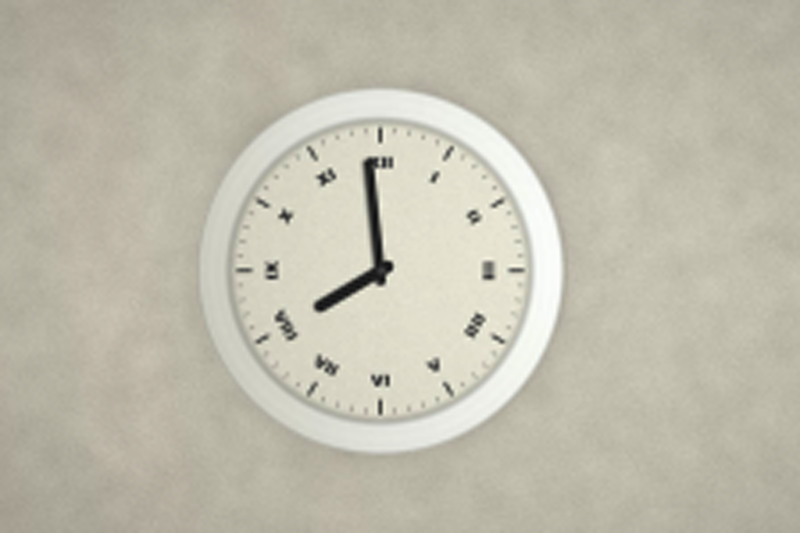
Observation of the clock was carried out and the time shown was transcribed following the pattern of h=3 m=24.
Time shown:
h=7 m=59
